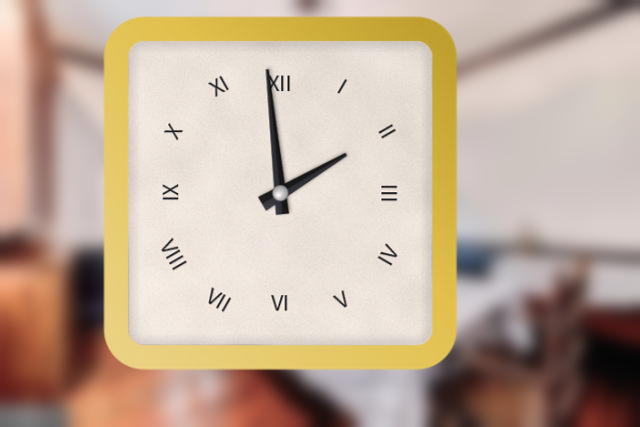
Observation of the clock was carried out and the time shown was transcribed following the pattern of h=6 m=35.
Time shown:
h=1 m=59
